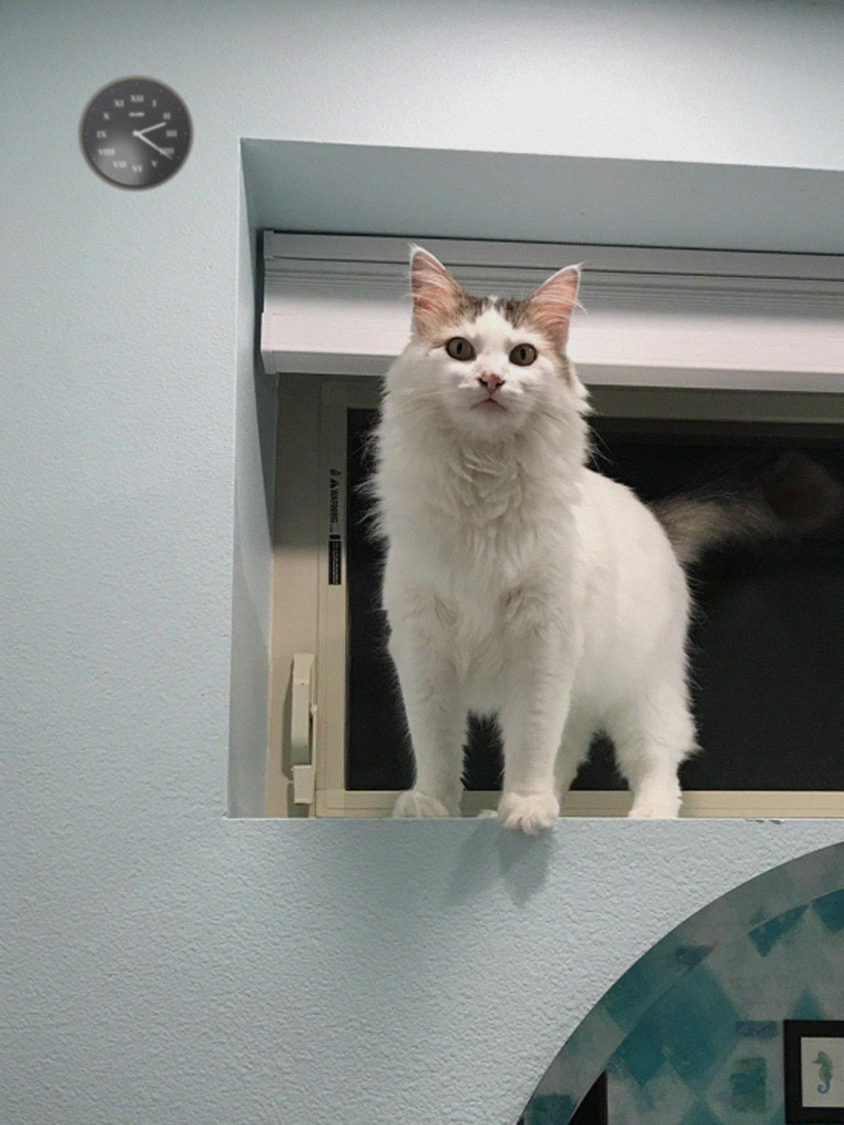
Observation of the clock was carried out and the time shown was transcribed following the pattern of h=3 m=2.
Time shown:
h=2 m=21
